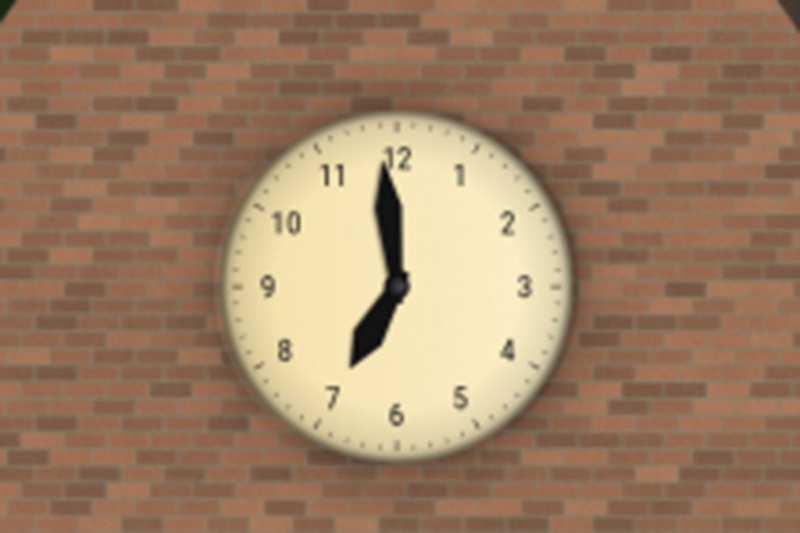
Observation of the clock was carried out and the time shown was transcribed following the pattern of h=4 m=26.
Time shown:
h=6 m=59
